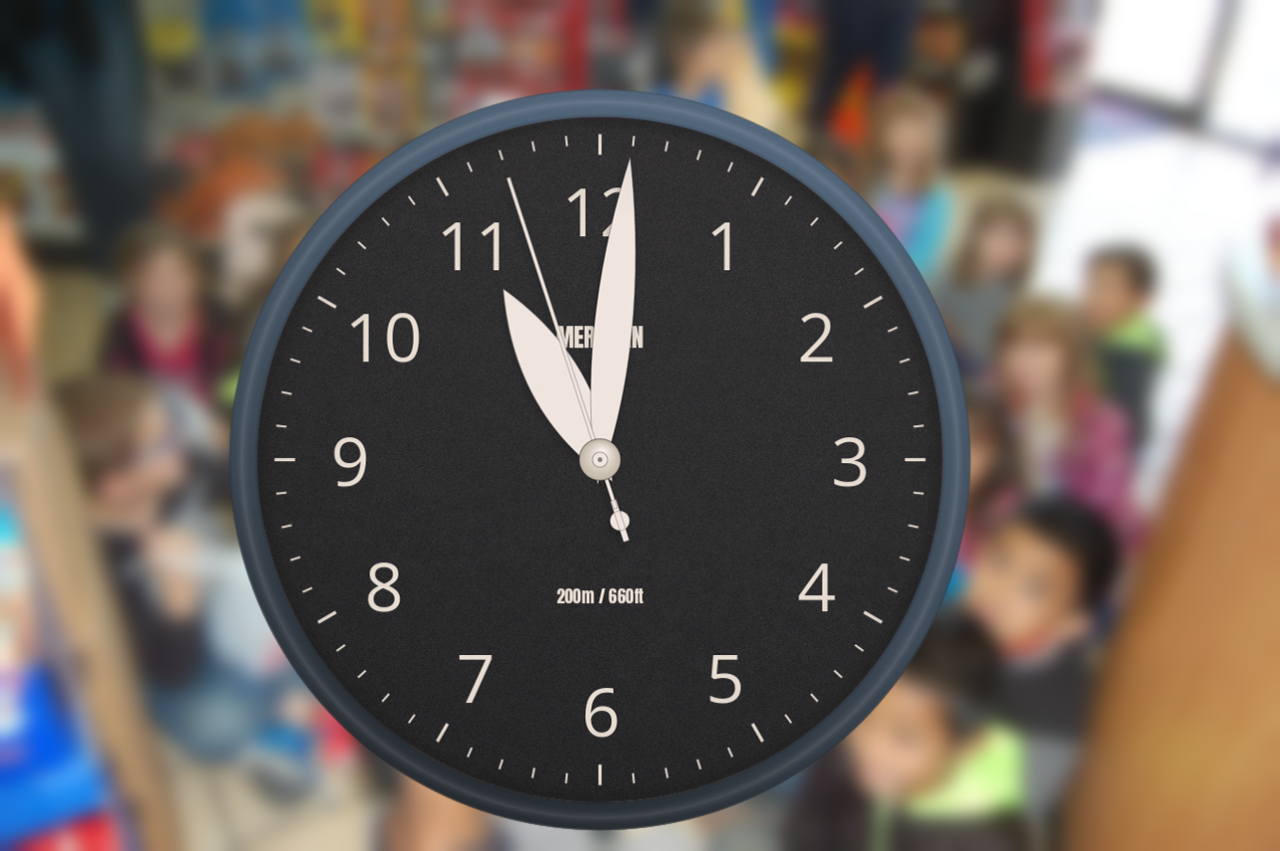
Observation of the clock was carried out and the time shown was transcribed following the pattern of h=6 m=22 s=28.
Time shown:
h=11 m=0 s=57
